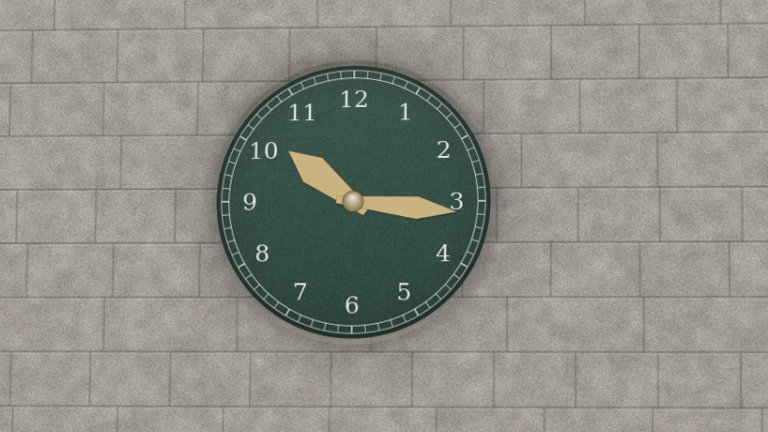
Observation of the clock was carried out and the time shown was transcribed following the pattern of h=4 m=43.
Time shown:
h=10 m=16
